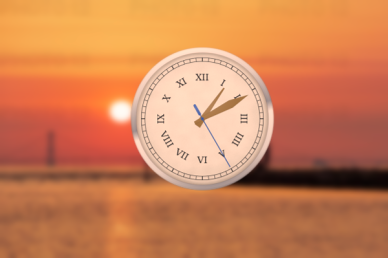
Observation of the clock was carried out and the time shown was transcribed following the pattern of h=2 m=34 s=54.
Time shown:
h=1 m=10 s=25
